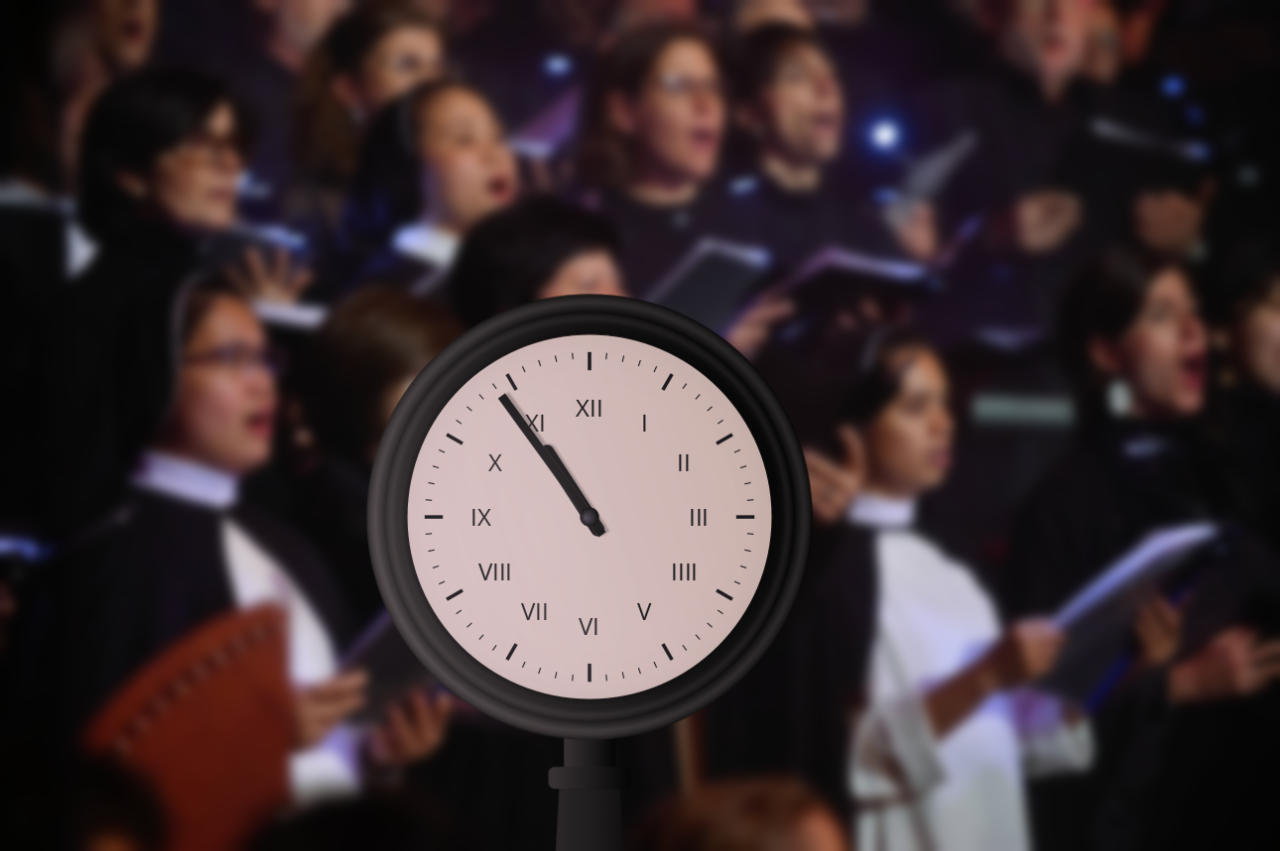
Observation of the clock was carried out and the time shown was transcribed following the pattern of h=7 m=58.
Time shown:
h=10 m=54
